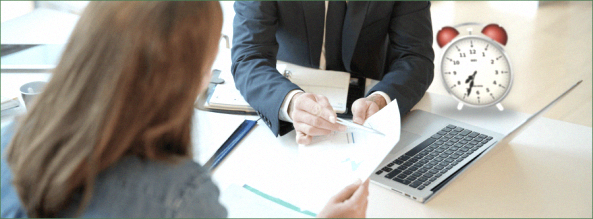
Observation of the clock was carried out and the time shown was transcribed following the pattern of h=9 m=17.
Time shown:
h=7 m=34
